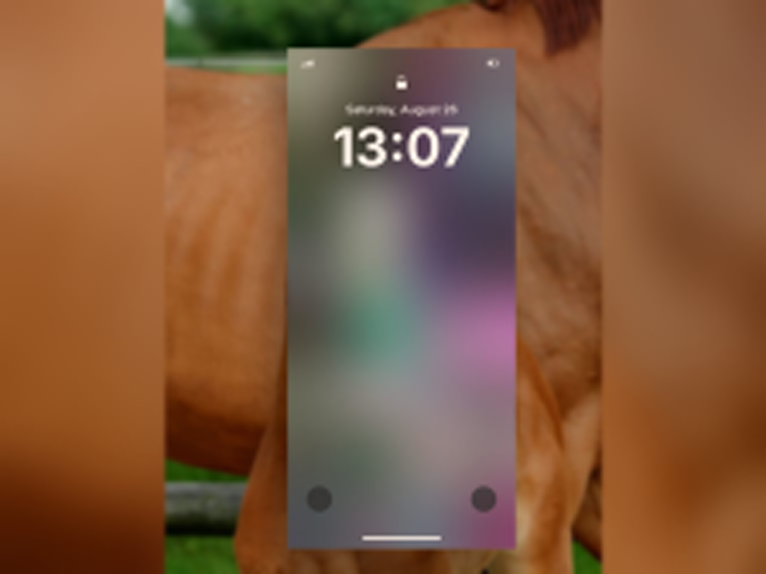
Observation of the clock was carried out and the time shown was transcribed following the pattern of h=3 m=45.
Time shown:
h=13 m=7
